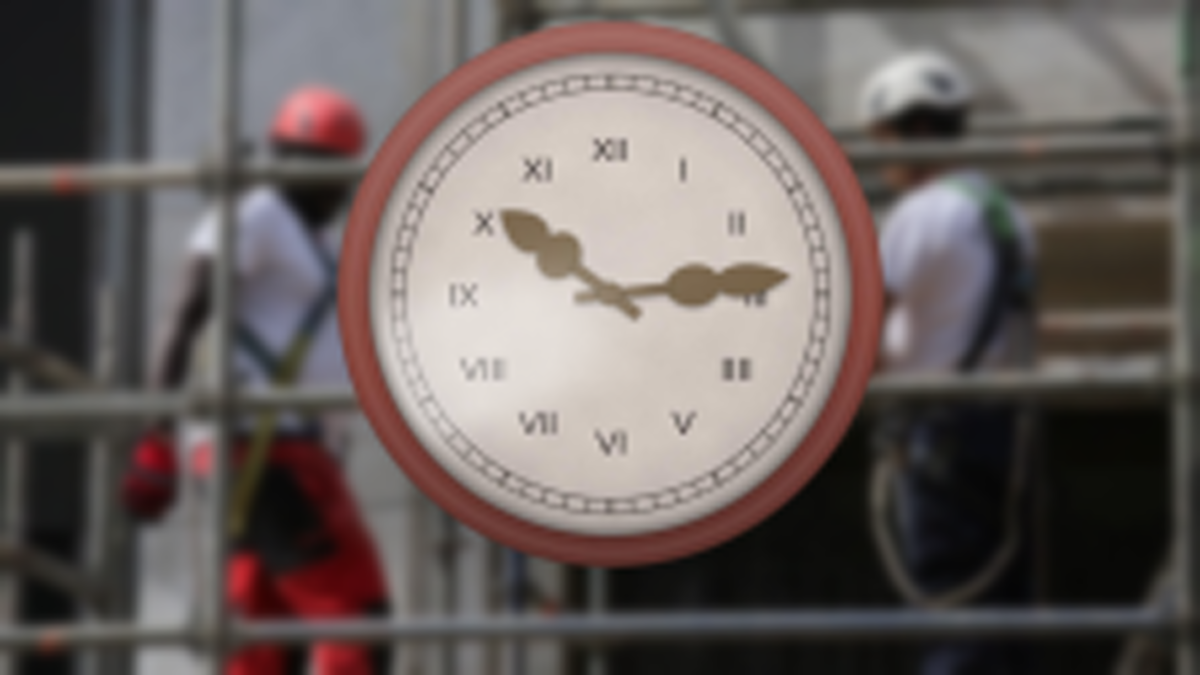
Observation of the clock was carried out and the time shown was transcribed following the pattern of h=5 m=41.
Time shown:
h=10 m=14
